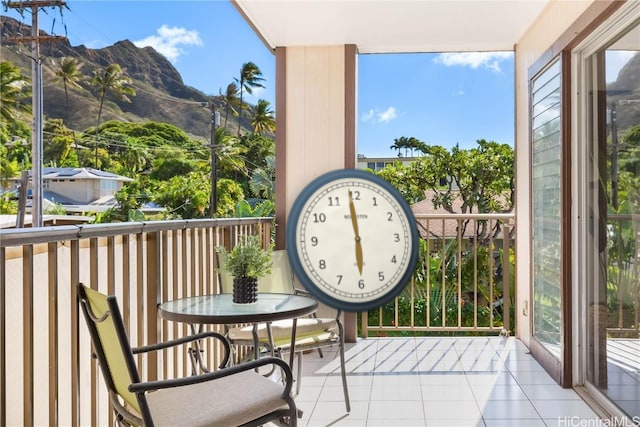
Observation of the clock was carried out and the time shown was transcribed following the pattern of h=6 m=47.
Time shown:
h=5 m=59
